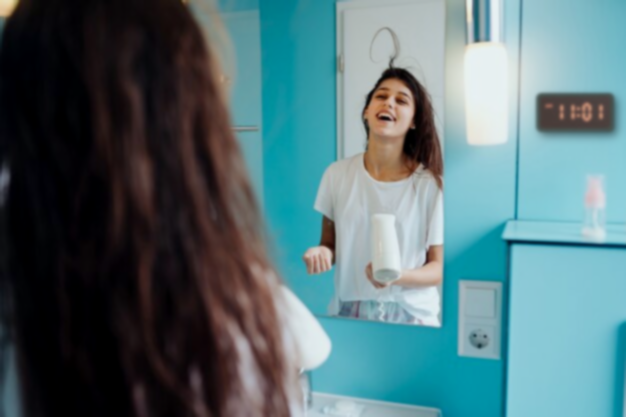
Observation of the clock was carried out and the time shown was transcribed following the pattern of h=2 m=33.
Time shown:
h=11 m=1
